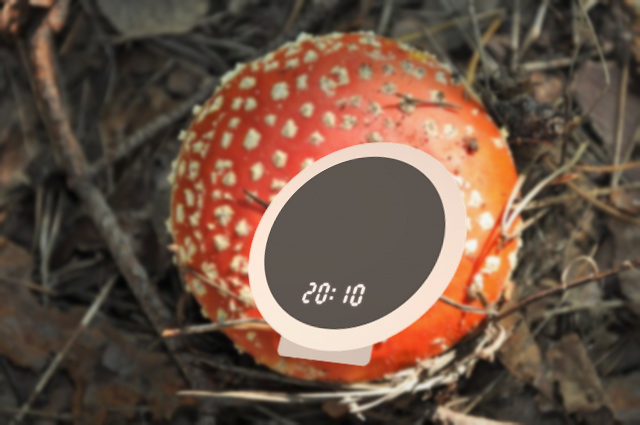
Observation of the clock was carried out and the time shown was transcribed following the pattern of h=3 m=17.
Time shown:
h=20 m=10
